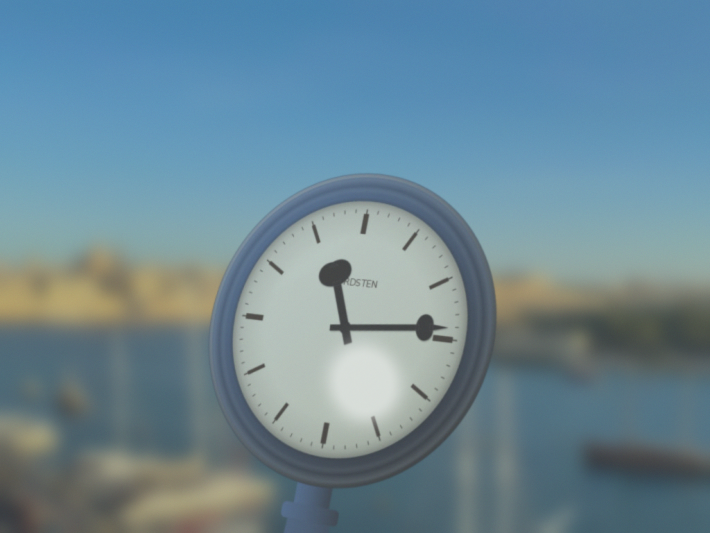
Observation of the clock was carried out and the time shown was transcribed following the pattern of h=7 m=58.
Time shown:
h=11 m=14
